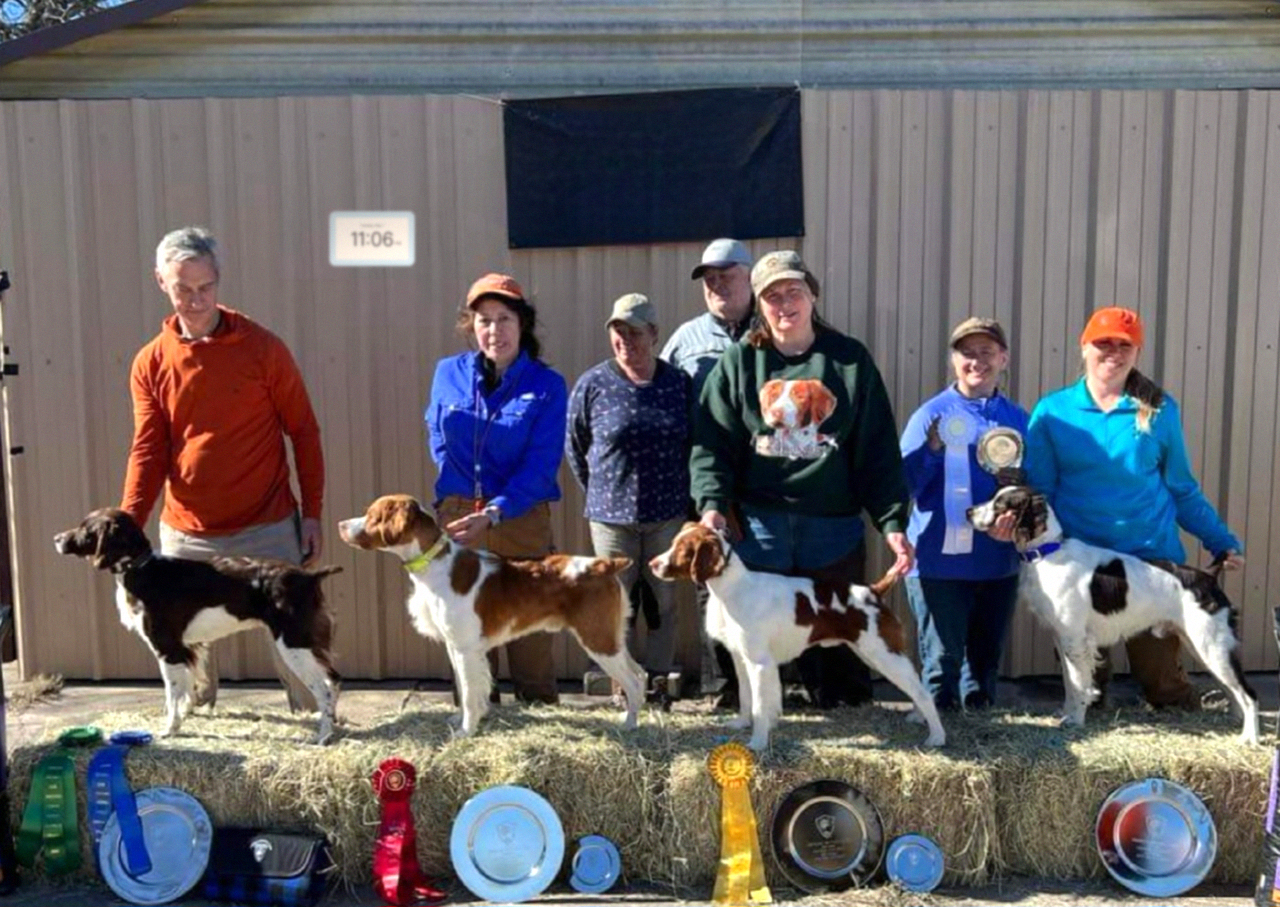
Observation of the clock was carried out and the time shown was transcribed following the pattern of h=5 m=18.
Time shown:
h=11 m=6
